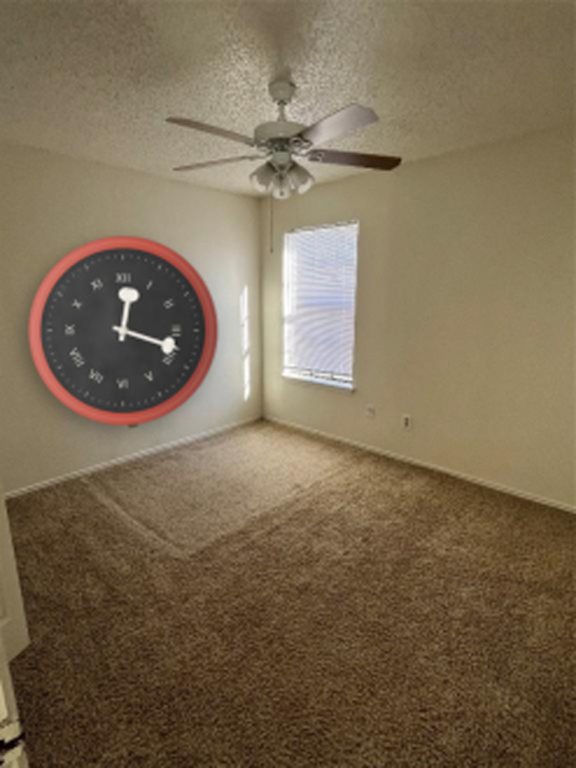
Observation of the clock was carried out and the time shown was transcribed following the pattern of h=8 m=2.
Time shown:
h=12 m=18
